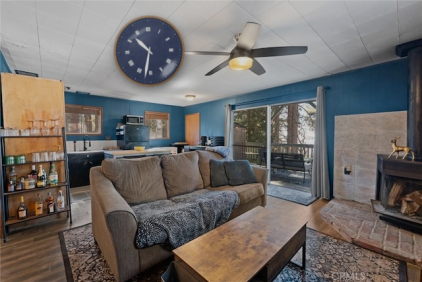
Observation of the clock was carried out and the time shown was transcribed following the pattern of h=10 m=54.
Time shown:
h=10 m=32
